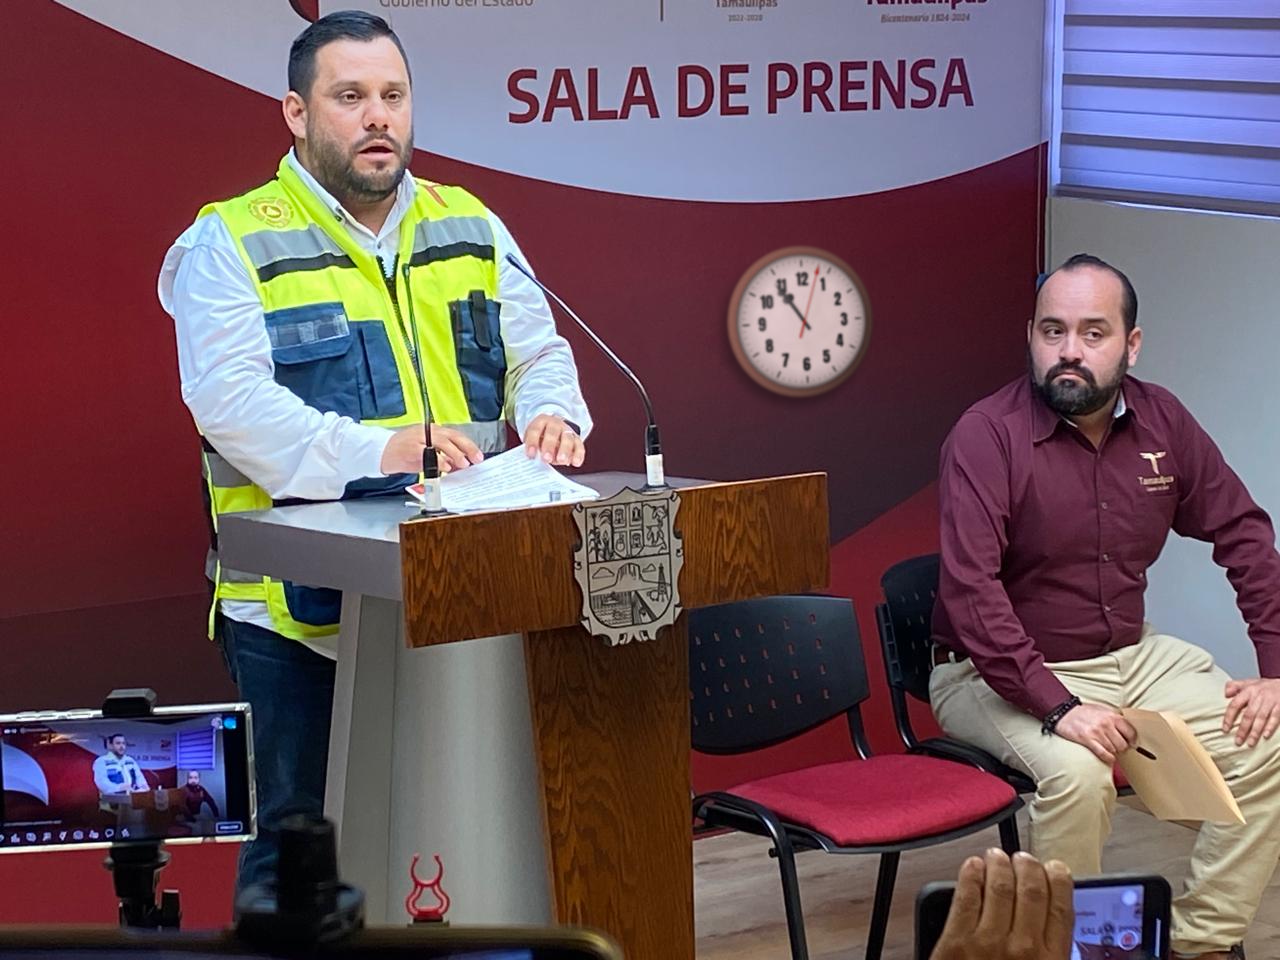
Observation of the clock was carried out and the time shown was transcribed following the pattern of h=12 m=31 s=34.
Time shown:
h=10 m=54 s=3
